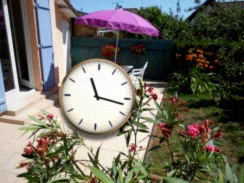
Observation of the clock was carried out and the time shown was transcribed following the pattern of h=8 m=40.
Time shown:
h=11 m=17
